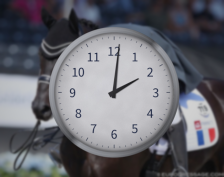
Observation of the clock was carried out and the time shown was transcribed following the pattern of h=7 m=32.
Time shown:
h=2 m=1
